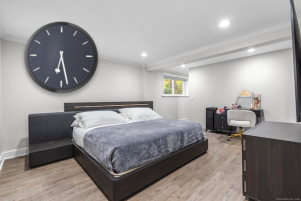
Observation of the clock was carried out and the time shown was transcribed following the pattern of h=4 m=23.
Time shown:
h=6 m=28
